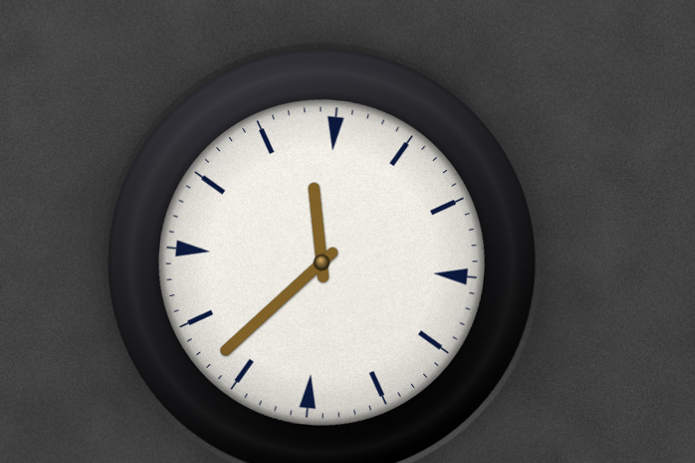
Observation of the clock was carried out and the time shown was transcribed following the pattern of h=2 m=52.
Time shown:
h=11 m=37
